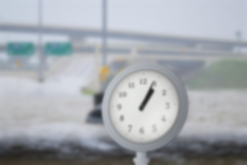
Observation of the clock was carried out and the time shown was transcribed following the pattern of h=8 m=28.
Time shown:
h=1 m=4
